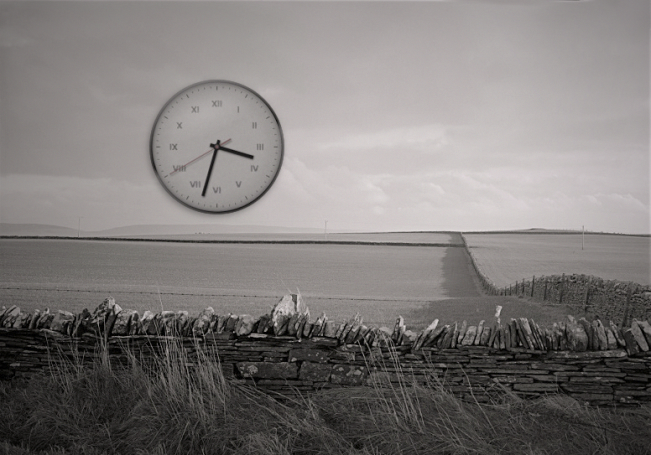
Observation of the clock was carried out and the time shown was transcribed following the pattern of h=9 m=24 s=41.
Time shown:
h=3 m=32 s=40
